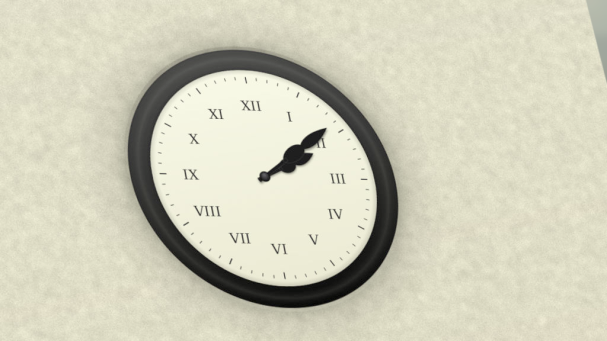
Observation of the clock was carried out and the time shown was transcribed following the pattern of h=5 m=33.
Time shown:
h=2 m=9
